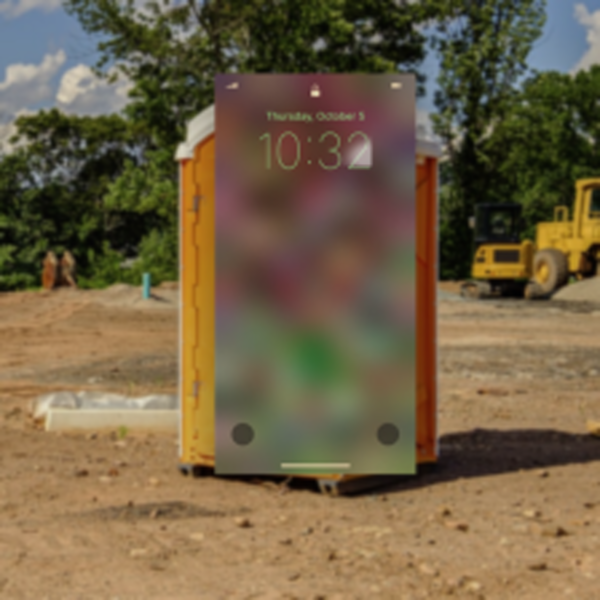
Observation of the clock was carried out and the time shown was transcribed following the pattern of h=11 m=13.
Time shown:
h=10 m=32
